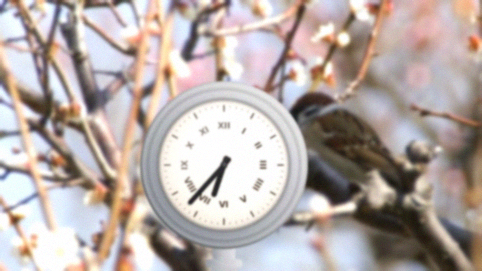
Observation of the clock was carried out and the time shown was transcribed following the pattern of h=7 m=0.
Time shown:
h=6 m=37
